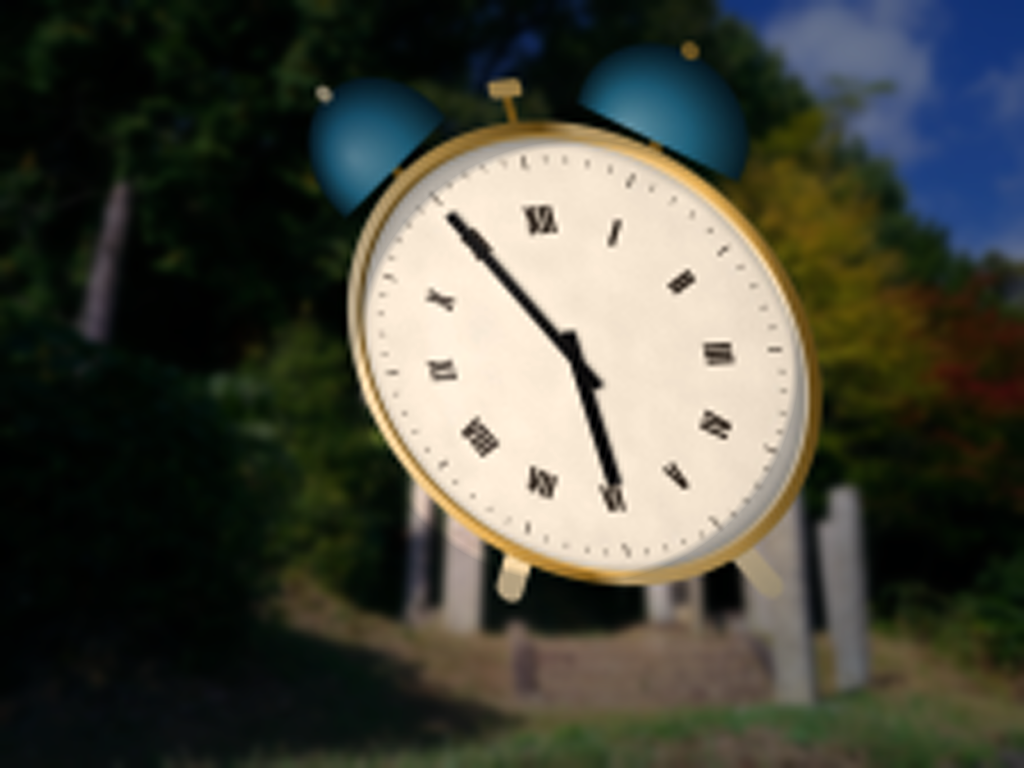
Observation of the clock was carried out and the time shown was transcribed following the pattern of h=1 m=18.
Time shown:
h=5 m=55
